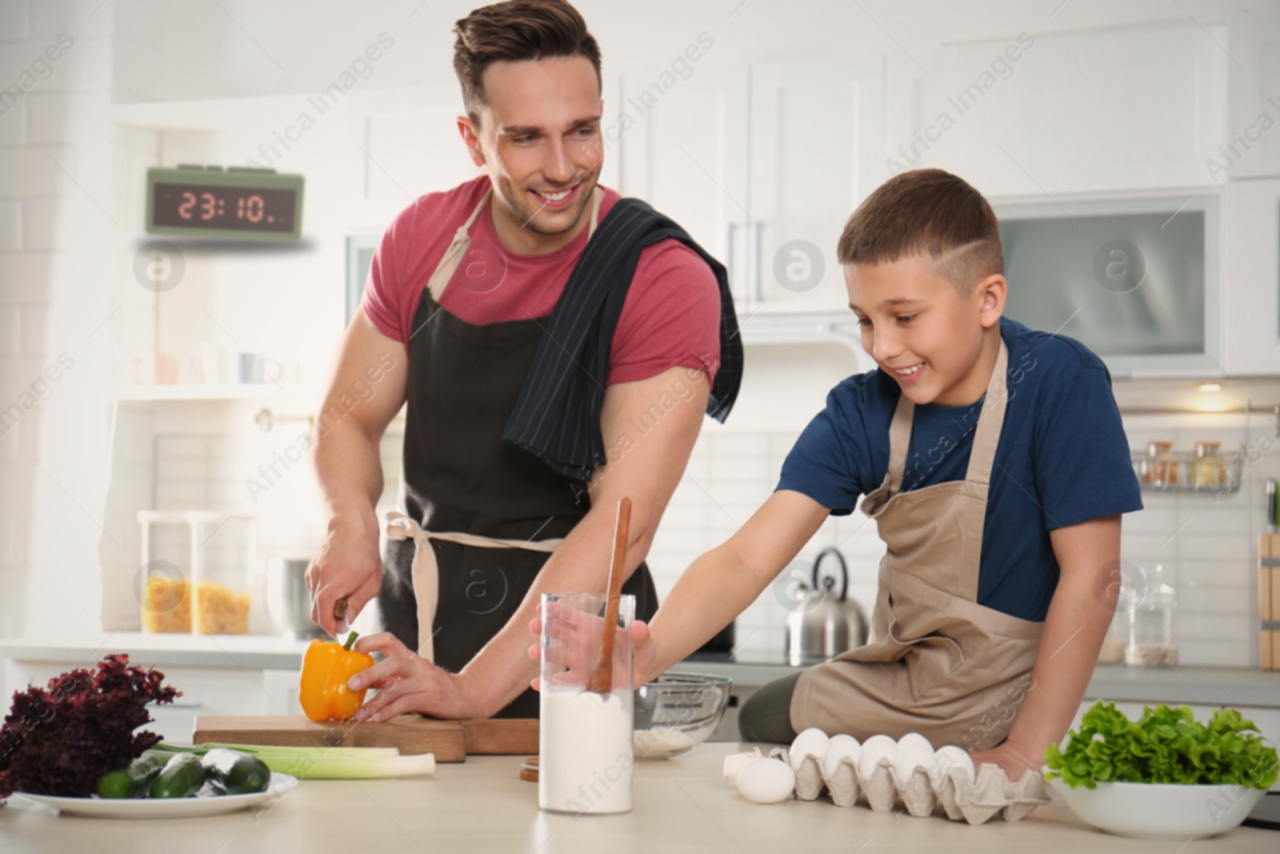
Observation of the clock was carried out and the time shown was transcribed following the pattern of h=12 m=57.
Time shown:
h=23 m=10
